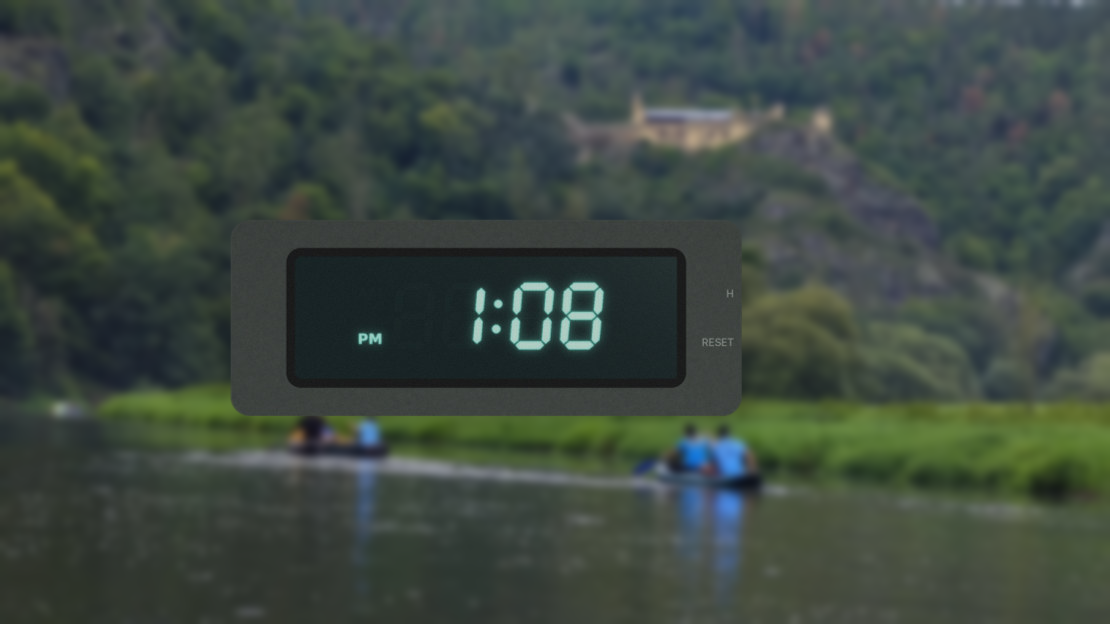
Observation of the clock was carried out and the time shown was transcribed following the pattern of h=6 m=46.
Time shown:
h=1 m=8
